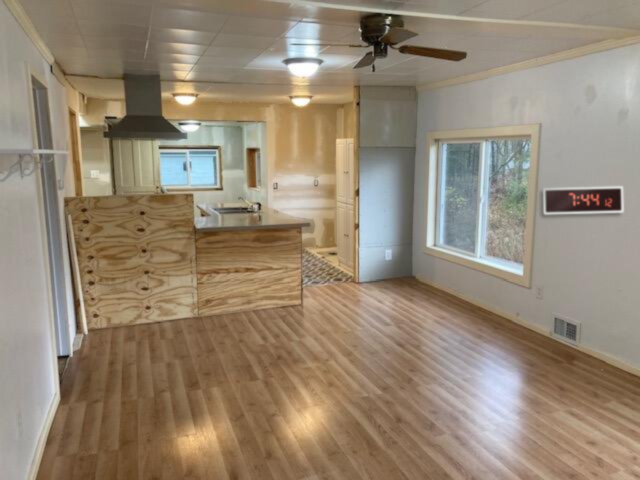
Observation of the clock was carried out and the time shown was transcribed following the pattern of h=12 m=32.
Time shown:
h=7 m=44
